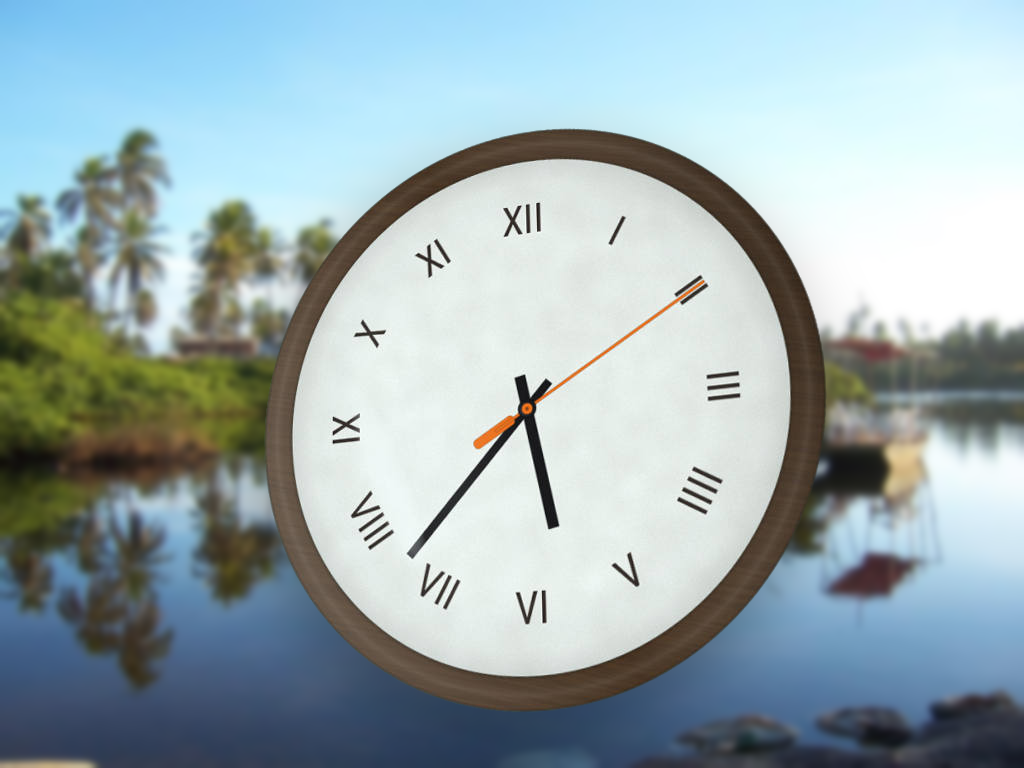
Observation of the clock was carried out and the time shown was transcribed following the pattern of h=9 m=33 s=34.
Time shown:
h=5 m=37 s=10
